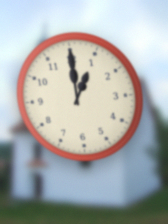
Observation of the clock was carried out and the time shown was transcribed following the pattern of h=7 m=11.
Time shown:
h=1 m=0
